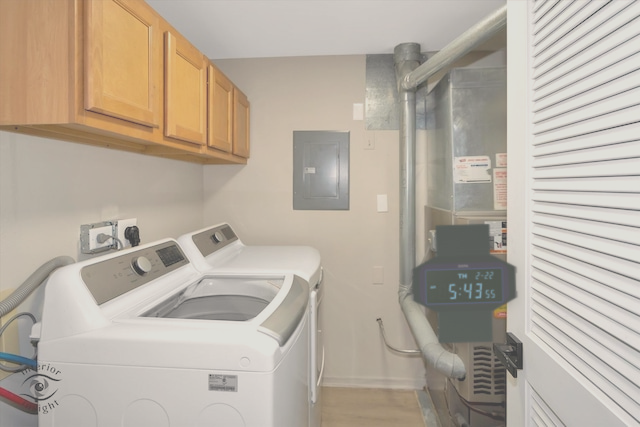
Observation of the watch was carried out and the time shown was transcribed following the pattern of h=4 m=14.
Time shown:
h=5 m=43
